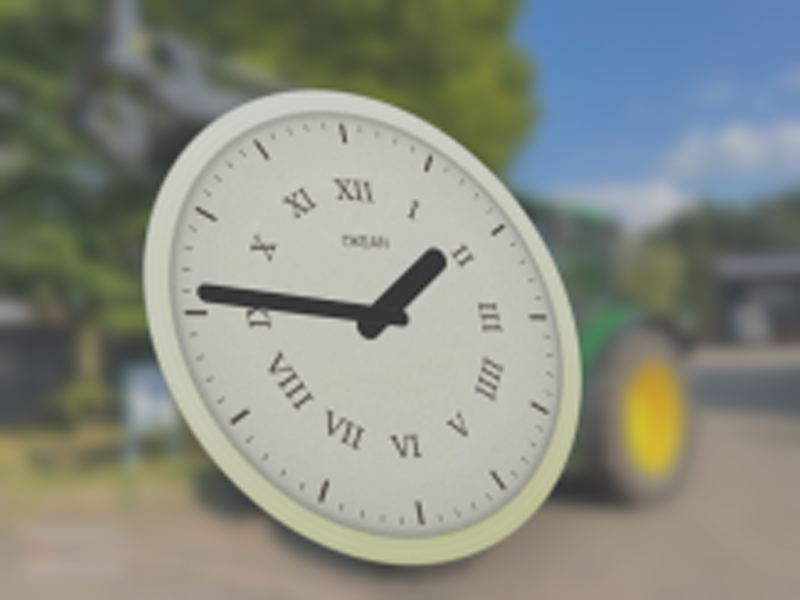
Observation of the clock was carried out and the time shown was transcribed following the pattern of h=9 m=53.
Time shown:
h=1 m=46
